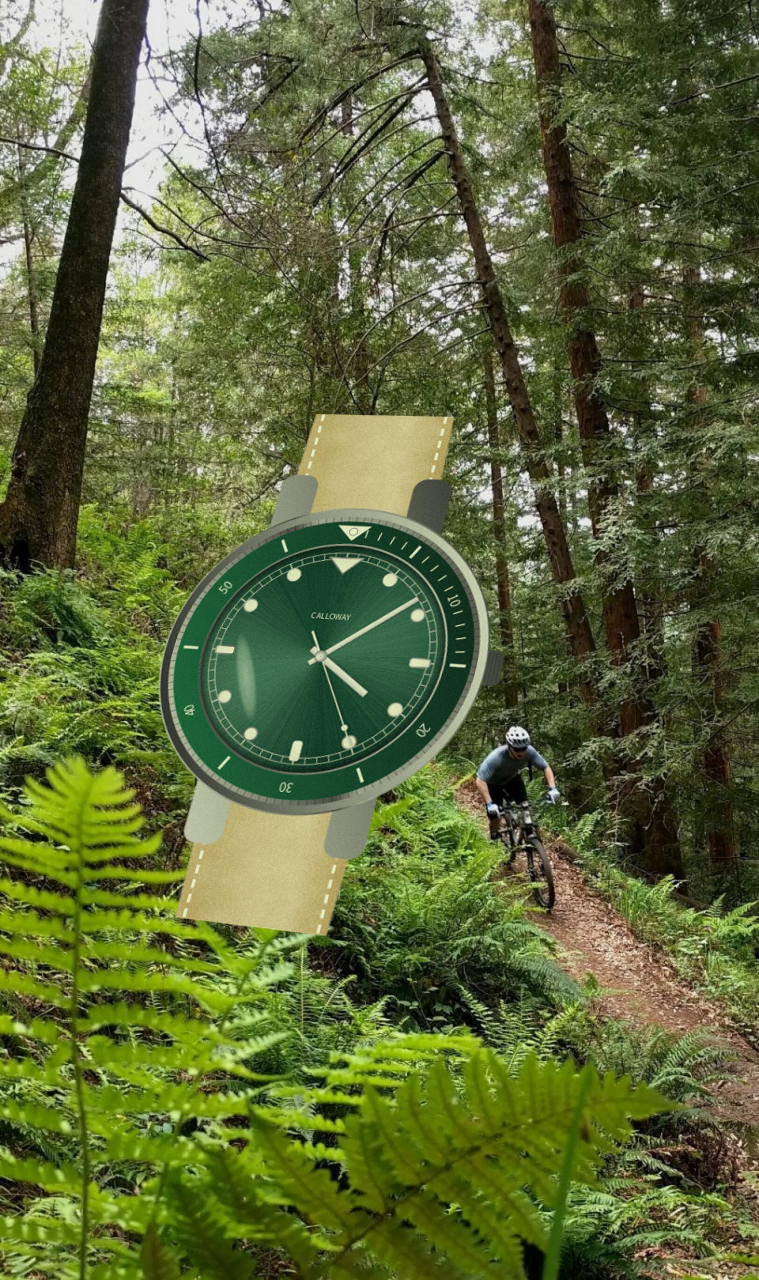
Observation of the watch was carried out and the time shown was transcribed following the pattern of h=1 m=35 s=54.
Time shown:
h=4 m=8 s=25
